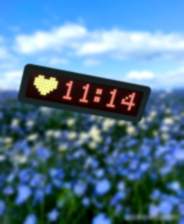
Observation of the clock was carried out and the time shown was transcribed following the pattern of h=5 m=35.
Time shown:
h=11 m=14
